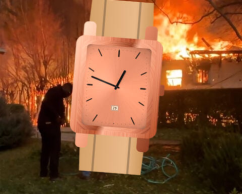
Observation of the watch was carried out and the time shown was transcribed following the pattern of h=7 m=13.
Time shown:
h=12 m=48
